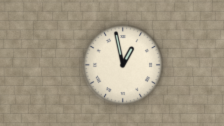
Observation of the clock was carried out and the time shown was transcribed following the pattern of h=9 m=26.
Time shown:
h=12 m=58
